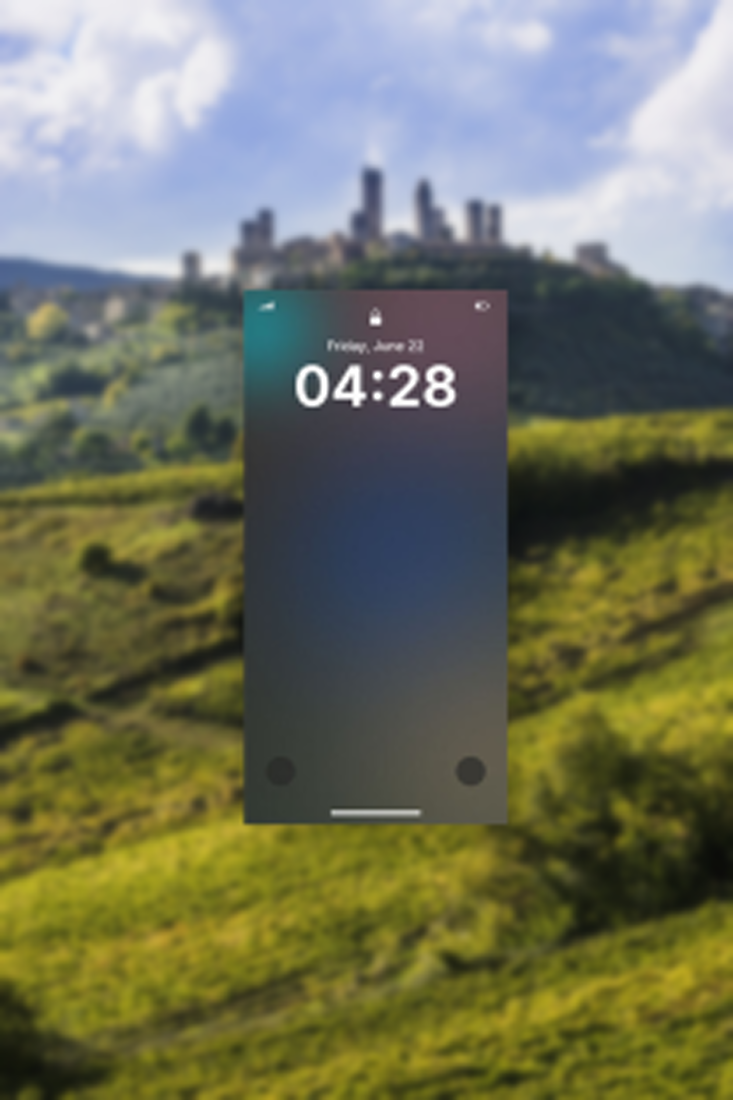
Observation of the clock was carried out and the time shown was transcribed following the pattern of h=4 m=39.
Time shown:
h=4 m=28
